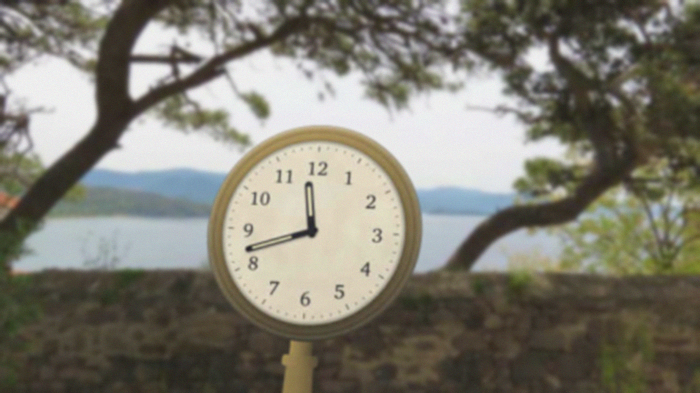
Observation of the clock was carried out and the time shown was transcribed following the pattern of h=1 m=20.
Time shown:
h=11 m=42
